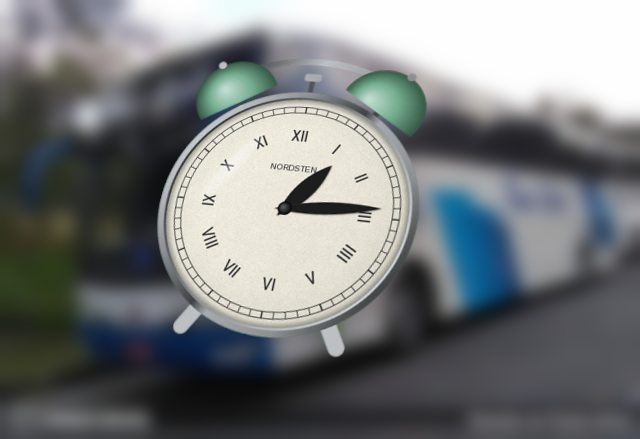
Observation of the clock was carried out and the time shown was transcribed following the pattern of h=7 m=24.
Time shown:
h=1 m=14
